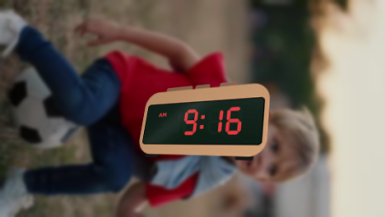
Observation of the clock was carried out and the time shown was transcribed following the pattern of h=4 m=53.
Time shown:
h=9 m=16
